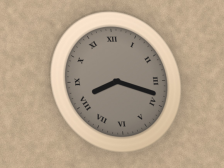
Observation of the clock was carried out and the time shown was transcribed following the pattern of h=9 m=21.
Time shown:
h=8 m=18
